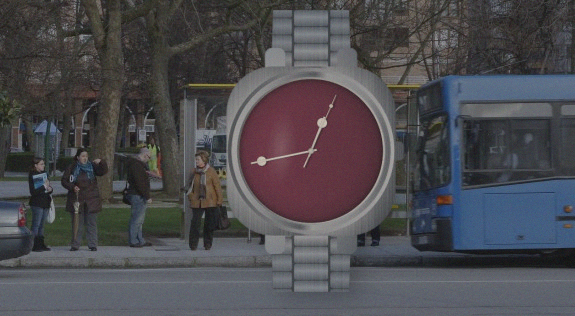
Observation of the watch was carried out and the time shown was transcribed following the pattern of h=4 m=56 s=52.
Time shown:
h=12 m=43 s=4
